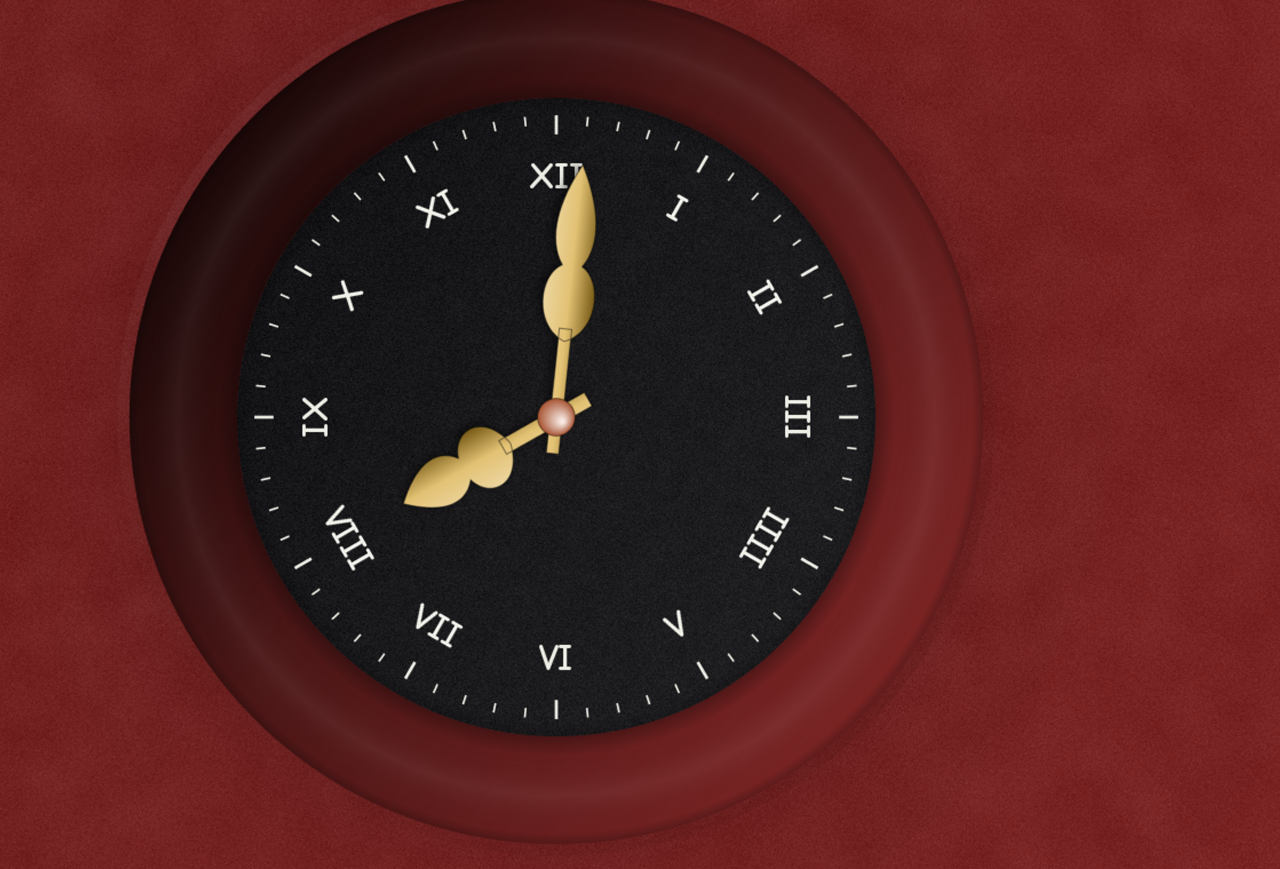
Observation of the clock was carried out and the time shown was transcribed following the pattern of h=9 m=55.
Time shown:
h=8 m=1
